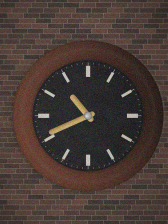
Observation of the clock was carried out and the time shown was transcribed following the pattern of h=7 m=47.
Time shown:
h=10 m=41
